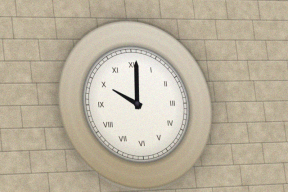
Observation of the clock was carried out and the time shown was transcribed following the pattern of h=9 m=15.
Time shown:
h=10 m=1
